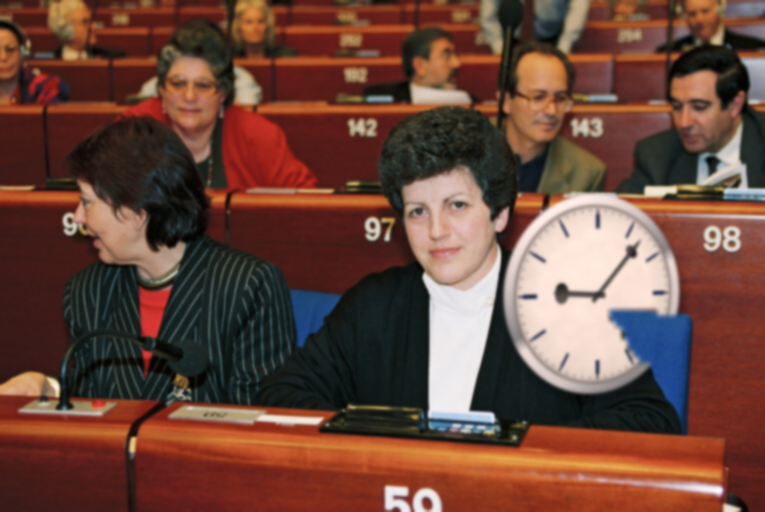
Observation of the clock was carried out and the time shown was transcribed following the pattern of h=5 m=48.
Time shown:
h=9 m=7
